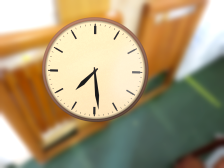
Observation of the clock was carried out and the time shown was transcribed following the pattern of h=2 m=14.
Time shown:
h=7 m=29
